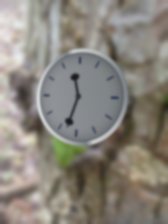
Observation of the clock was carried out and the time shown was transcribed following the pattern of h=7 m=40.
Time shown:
h=11 m=33
